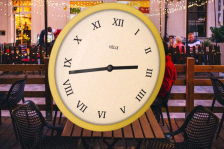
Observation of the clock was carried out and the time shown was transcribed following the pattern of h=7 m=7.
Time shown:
h=2 m=43
